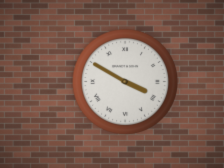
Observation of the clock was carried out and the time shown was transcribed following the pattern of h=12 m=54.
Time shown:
h=3 m=50
